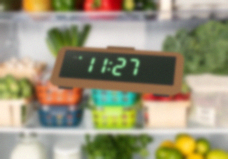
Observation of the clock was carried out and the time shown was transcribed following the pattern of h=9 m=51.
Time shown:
h=11 m=27
